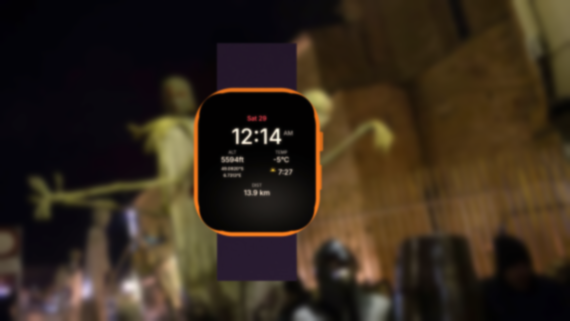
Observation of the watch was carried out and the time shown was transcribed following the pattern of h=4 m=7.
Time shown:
h=12 m=14
